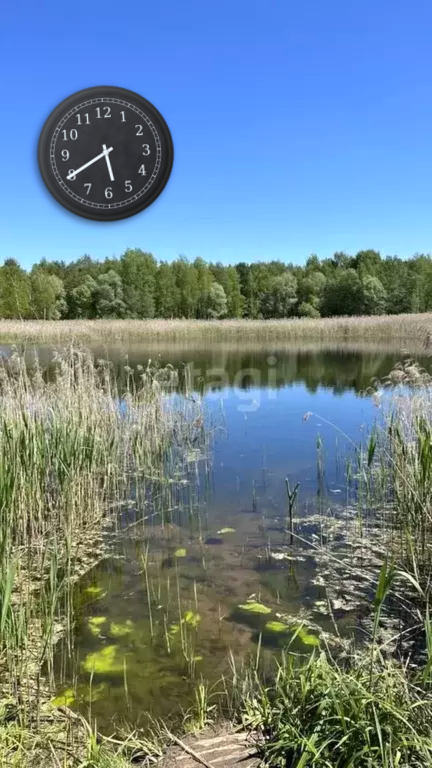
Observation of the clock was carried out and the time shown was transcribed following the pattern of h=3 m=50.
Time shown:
h=5 m=40
